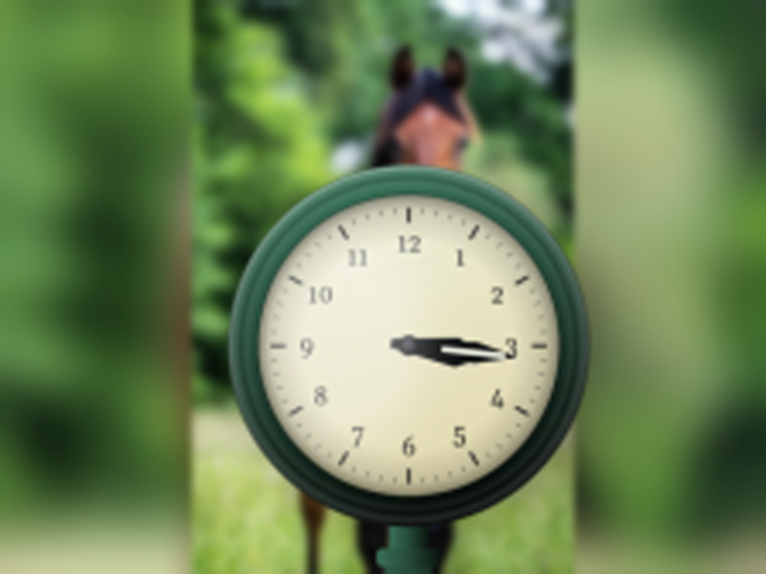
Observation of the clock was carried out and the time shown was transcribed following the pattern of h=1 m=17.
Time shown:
h=3 m=16
